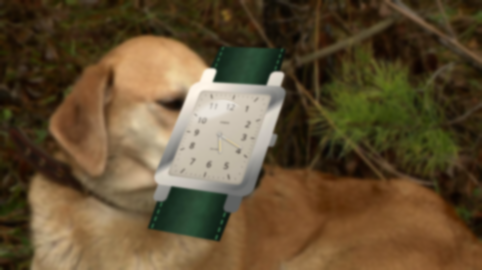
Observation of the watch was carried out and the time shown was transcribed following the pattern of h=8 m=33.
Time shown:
h=5 m=19
